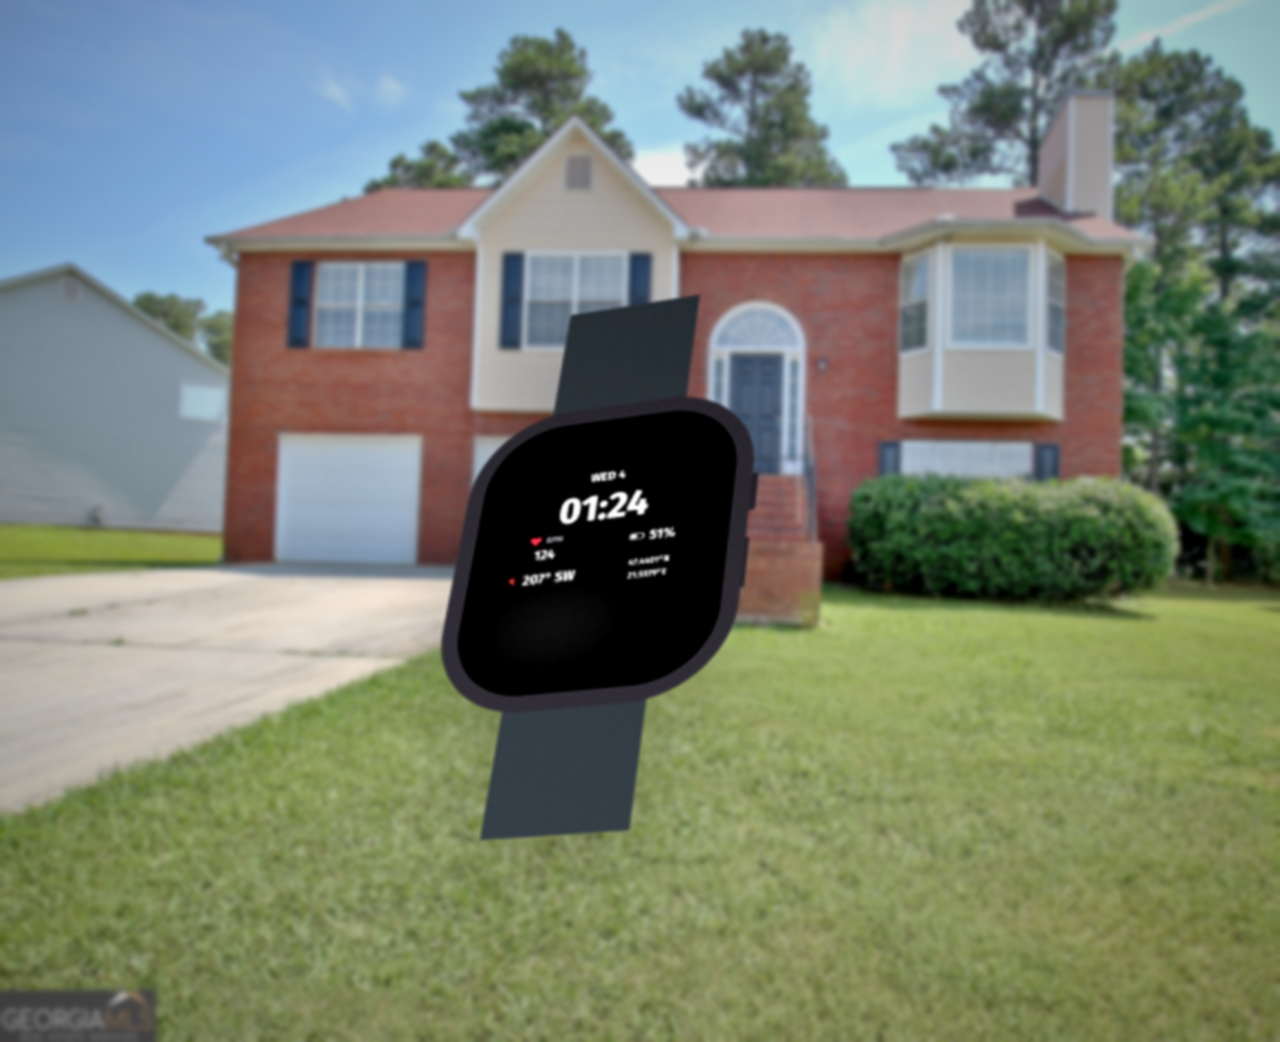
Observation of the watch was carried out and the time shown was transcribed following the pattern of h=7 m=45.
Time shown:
h=1 m=24
